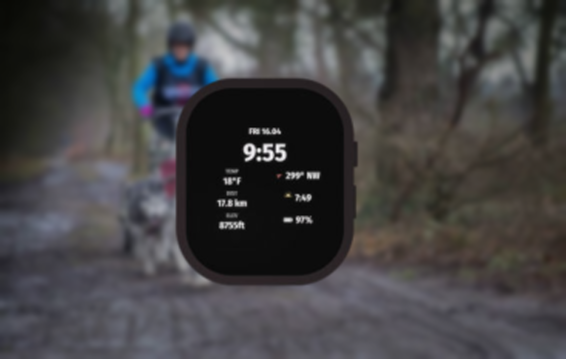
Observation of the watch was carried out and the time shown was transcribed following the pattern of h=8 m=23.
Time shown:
h=9 m=55
